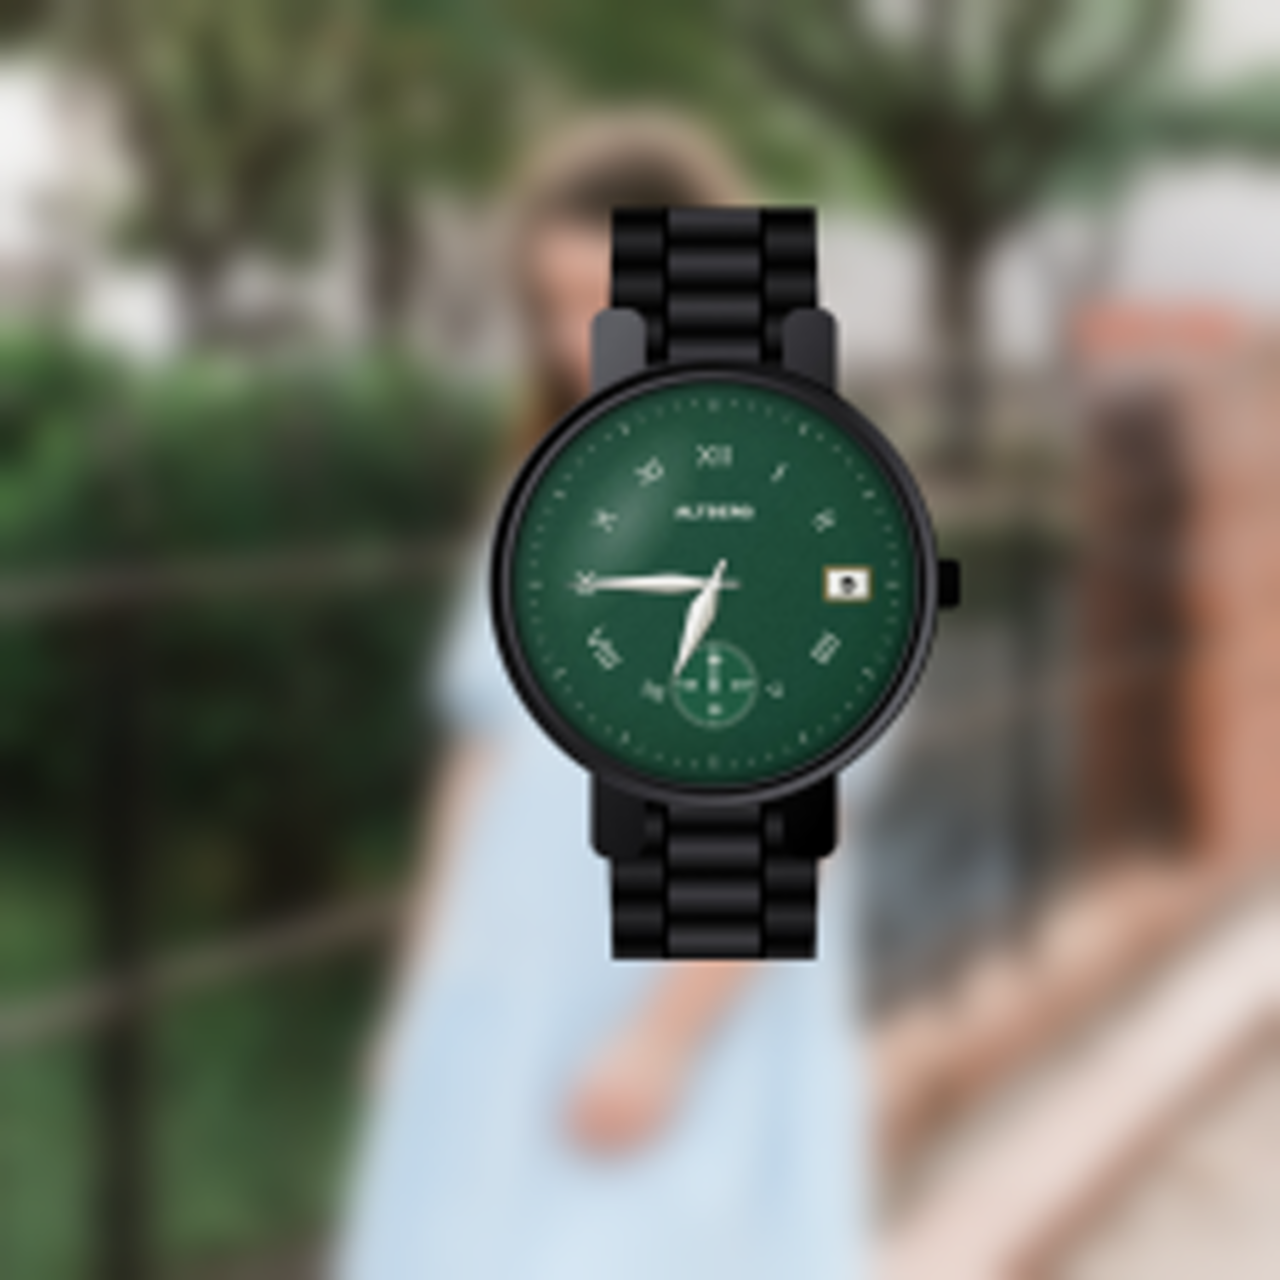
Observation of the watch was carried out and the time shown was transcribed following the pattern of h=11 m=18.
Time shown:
h=6 m=45
